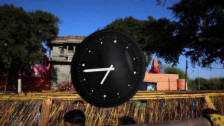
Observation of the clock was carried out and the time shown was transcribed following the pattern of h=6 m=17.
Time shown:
h=6 m=43
